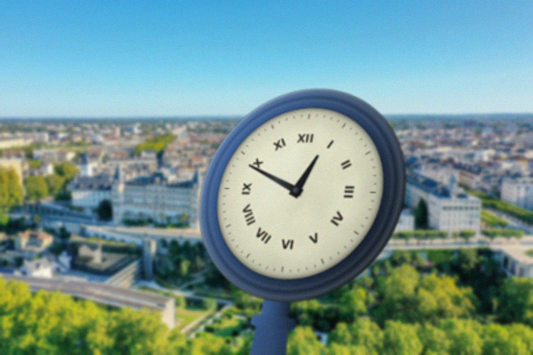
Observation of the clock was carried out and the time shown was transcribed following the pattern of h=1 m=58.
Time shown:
h=12 m=49
